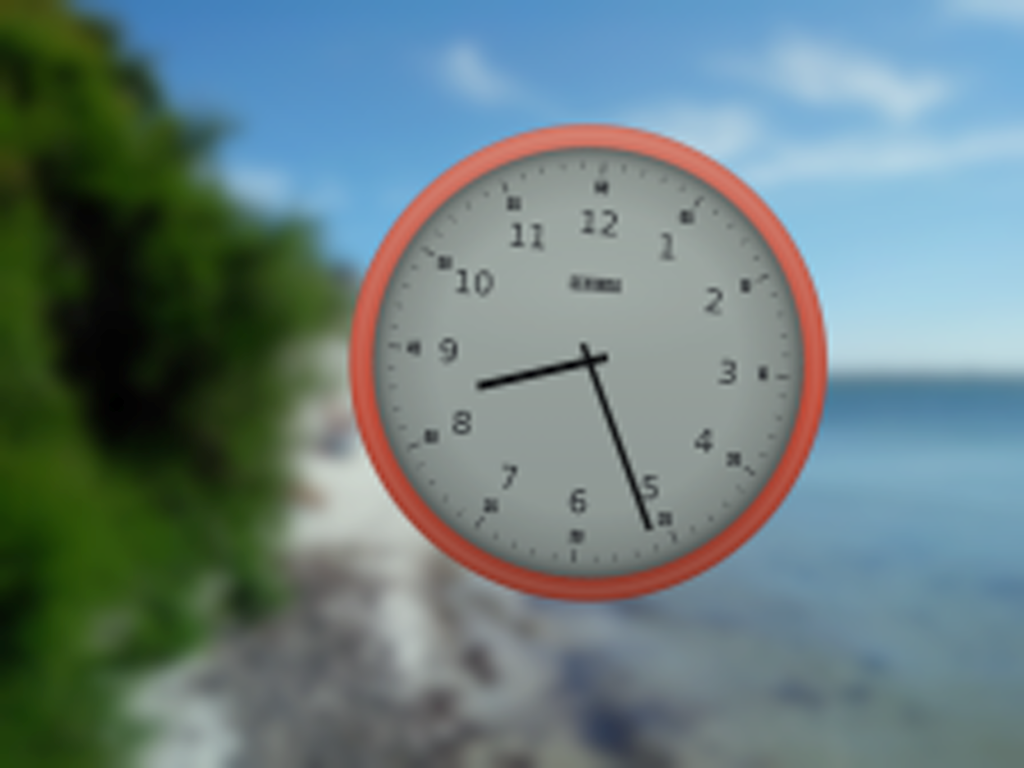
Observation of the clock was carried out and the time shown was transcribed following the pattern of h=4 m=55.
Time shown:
h=8 m=26
